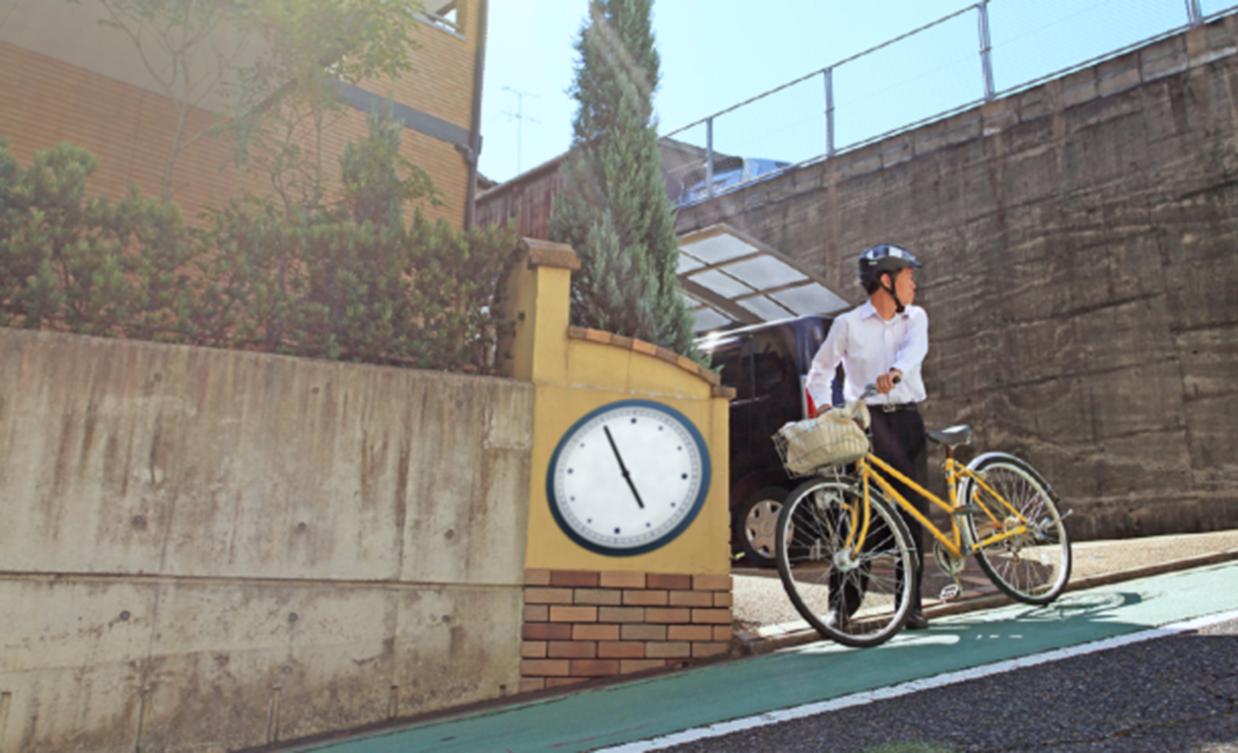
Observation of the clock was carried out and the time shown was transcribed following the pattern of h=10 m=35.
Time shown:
h=4 m=55
